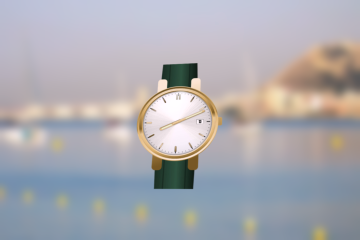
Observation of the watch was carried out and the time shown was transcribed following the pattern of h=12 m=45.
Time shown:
h=8 m=11
